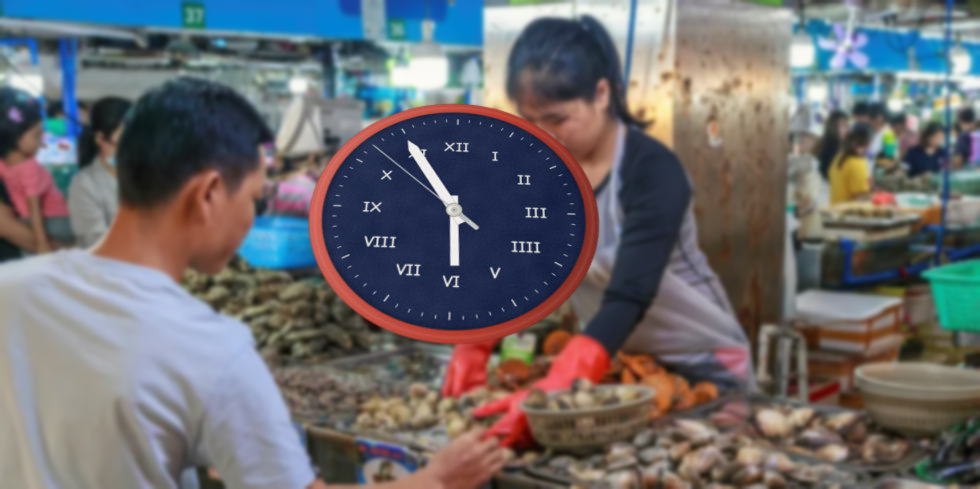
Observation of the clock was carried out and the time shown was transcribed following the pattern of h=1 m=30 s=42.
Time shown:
h=5 m=54 s=52
